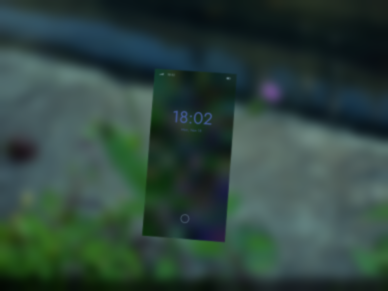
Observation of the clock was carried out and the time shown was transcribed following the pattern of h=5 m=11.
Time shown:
h=18 m=2
